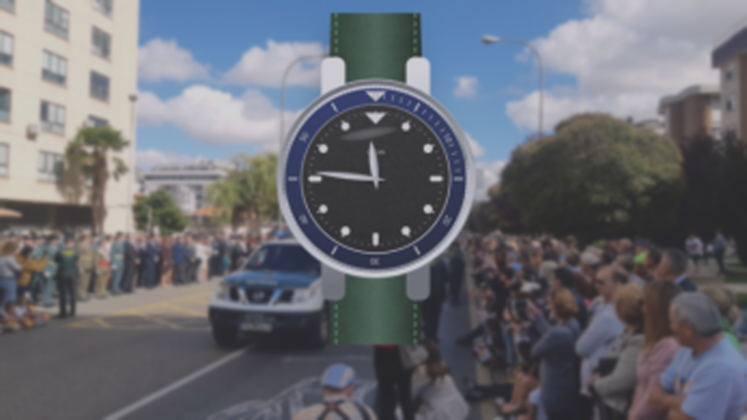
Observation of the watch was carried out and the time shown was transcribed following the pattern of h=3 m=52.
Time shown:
h=11 m=46
